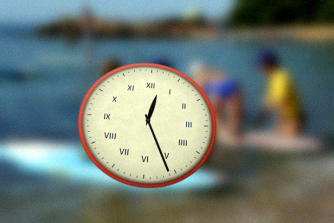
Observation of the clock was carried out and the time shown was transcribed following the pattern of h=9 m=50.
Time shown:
h=12 m=26
